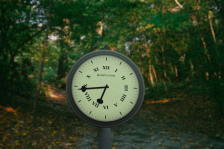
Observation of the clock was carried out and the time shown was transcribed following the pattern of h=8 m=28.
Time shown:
h=6 m=44
